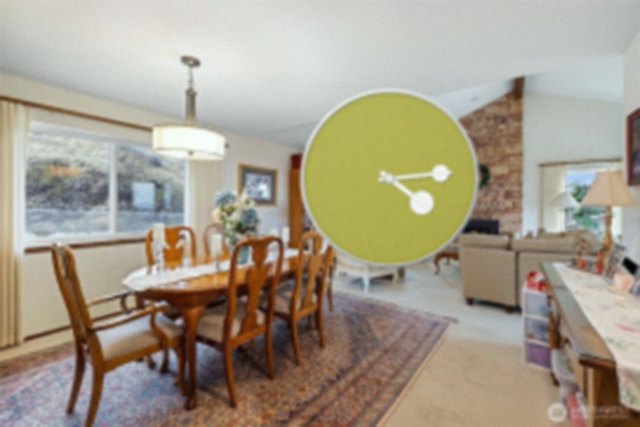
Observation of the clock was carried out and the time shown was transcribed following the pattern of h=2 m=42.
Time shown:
h=4 m=14
